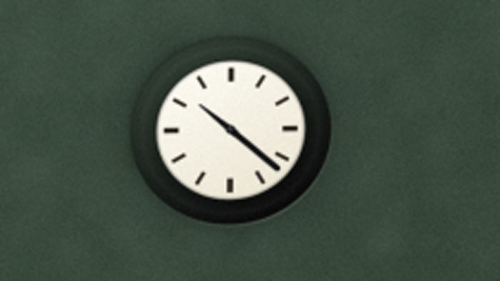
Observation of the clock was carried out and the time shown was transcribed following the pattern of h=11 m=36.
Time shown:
h=10 m=22
